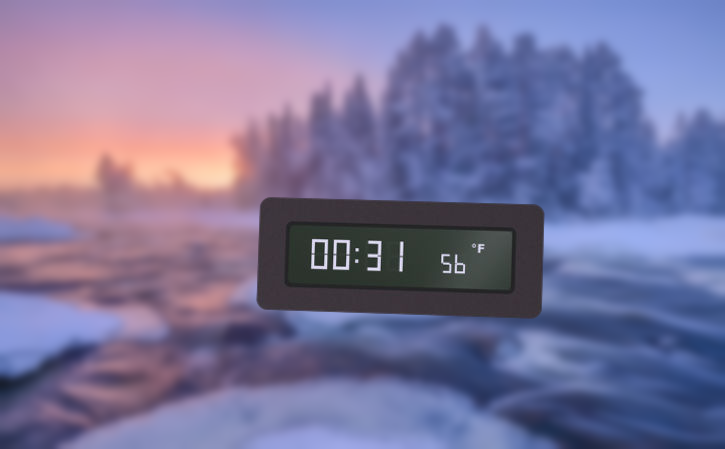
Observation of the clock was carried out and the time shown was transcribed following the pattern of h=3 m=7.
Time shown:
h=0 m=31
